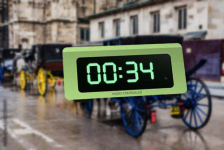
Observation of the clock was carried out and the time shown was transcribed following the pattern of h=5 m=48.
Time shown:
h=0 m=34
